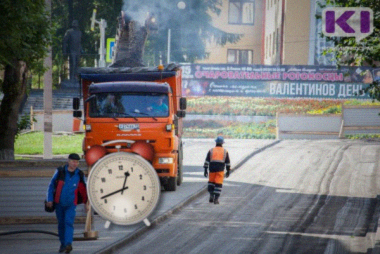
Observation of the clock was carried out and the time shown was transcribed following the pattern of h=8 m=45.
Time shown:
h=12 m=42
